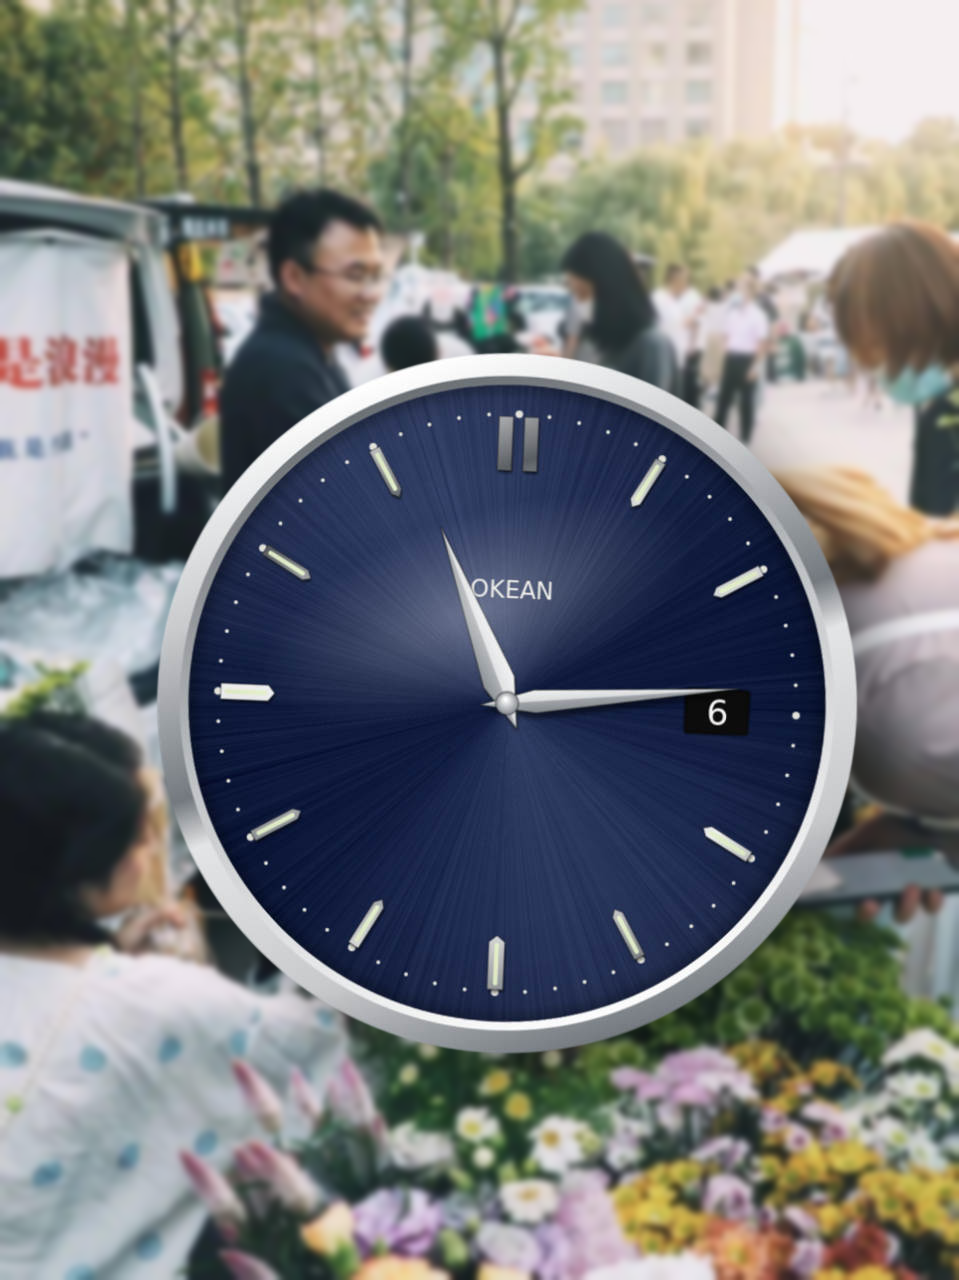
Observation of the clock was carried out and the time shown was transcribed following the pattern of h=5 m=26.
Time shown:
h=11 m=14
